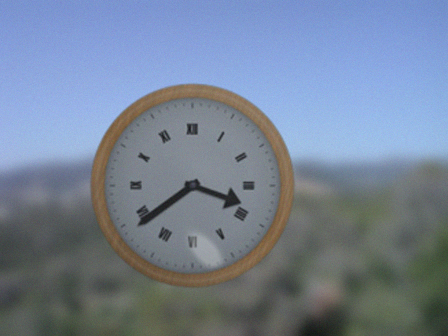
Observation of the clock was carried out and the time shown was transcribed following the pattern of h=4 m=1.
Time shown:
h=3 m=39
